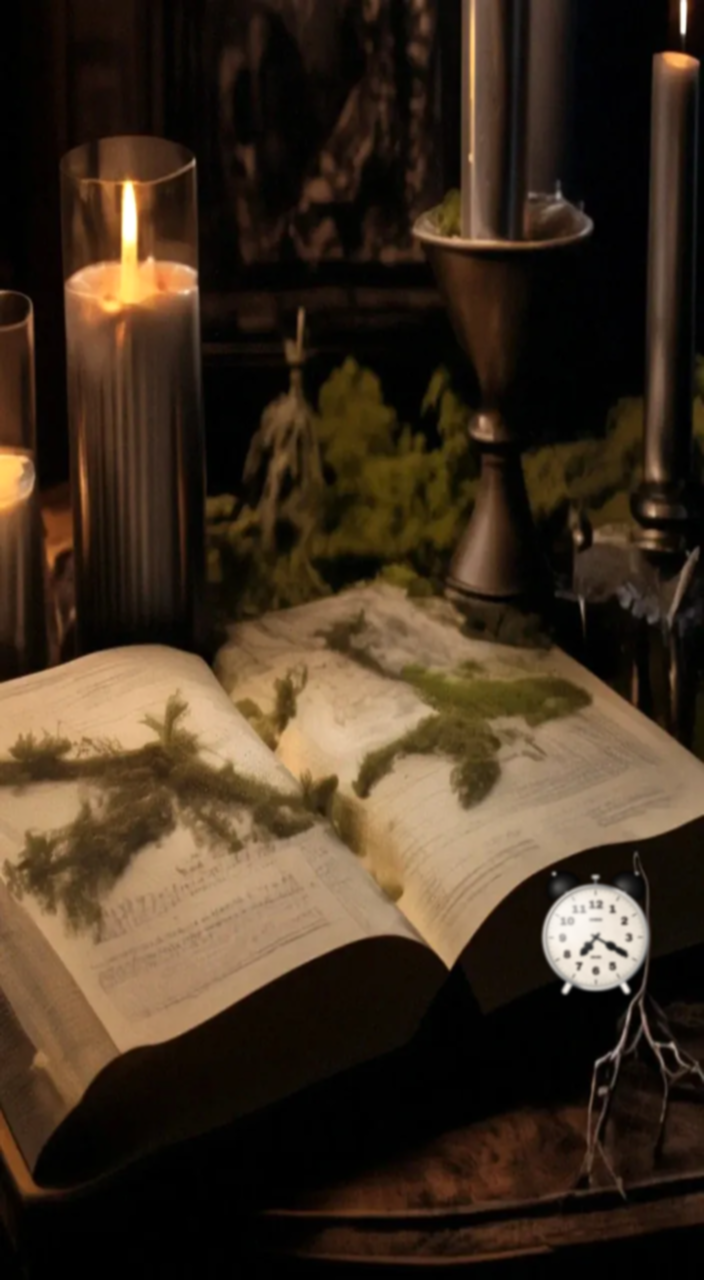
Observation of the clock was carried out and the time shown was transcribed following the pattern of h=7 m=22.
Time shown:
h=7 m=20
